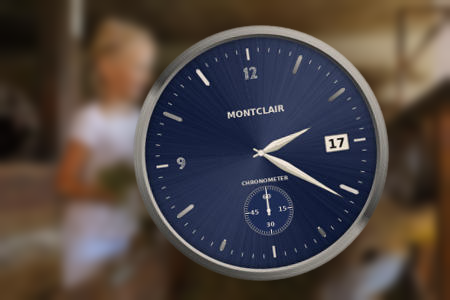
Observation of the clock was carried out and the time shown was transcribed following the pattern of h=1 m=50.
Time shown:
h=2 m=21
